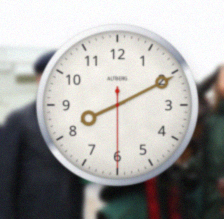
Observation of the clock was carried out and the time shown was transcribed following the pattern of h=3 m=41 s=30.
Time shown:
h=8 m=10 s=30
